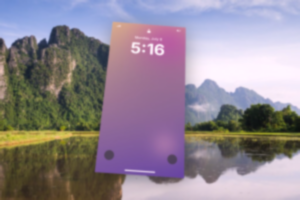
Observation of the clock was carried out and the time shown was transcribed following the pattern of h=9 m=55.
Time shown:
h=5 m=16
